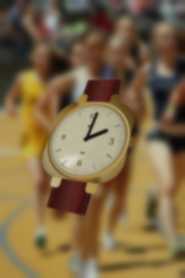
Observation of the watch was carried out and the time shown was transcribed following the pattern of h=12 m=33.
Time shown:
h=2 m=1
